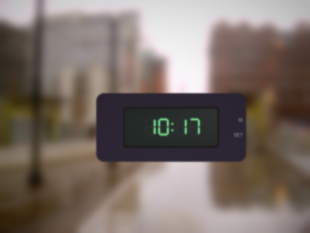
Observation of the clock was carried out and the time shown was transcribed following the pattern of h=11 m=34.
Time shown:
h=10 m=17
